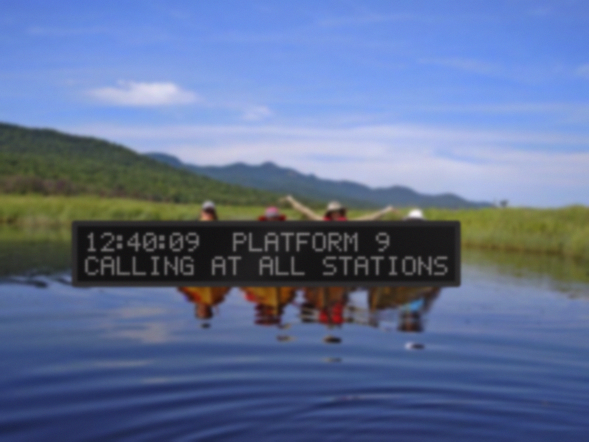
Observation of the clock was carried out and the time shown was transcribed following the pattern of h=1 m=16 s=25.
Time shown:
h=12 m=40 s=9
